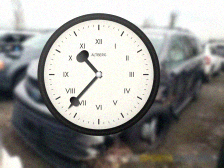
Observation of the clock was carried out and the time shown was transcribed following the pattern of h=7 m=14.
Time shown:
h=10 m=37
